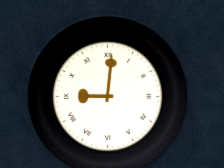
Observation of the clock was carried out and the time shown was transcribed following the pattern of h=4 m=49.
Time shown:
h=9 m=1
